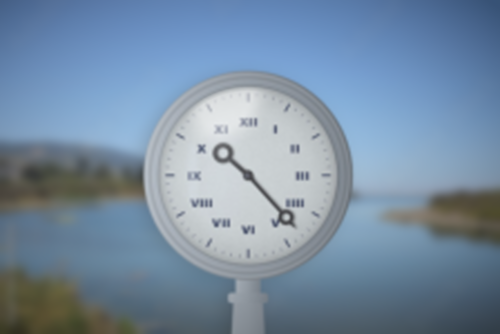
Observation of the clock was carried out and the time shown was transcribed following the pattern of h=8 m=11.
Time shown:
h=10 m=23
